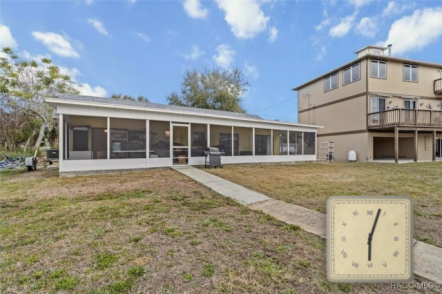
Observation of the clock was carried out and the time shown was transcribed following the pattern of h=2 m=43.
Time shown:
h=6 m=3
